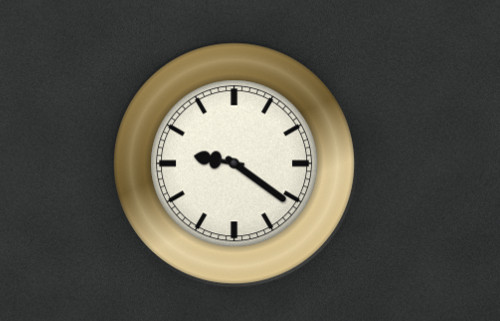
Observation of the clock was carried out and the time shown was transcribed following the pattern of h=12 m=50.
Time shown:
h=9 m=21
